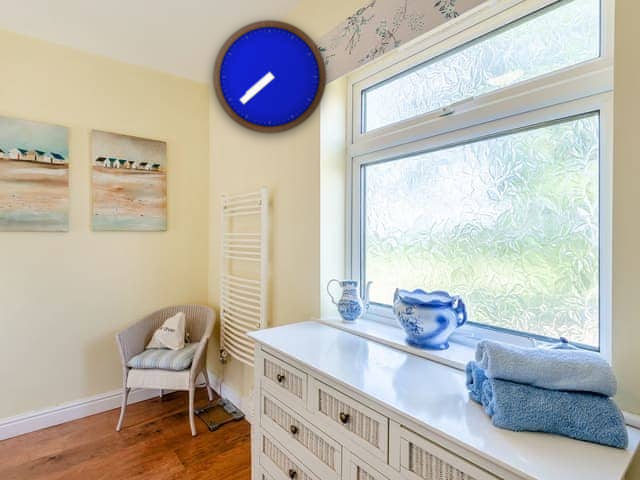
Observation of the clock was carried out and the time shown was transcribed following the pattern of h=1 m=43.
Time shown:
h=7 m=38
